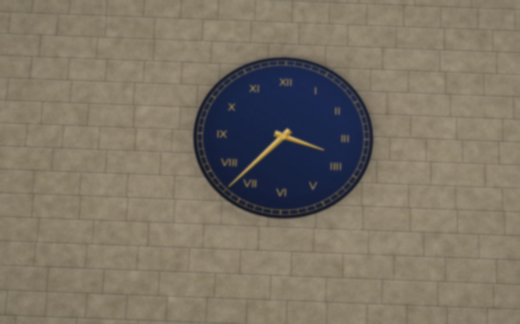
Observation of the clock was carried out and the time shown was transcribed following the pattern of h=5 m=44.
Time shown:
h=3 m=37
